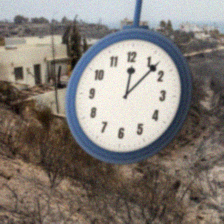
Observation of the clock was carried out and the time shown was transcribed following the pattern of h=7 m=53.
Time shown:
h=12 m=7
